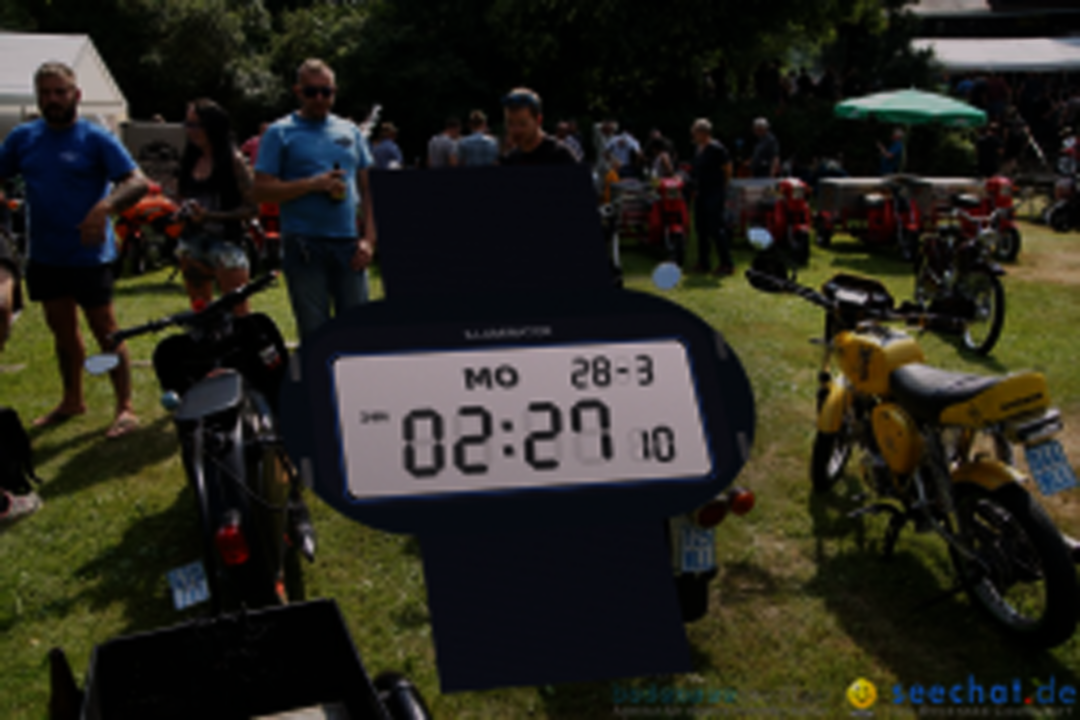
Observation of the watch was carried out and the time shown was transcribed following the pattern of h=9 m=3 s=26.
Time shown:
h=2 m=27 s=10
